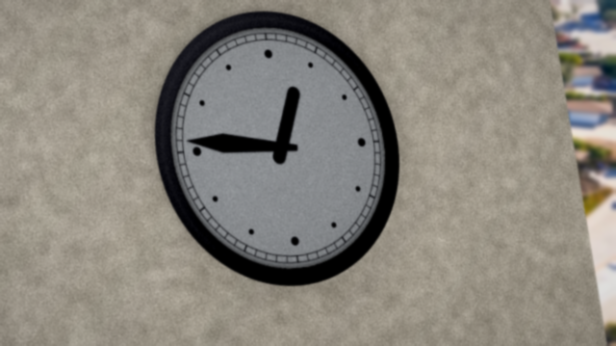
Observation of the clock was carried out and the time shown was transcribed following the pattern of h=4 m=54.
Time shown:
h=12 m=46
